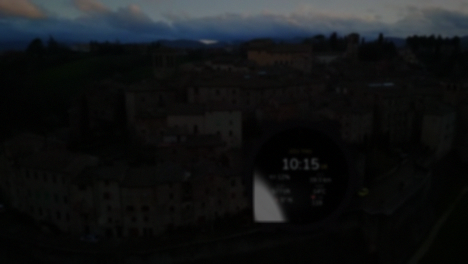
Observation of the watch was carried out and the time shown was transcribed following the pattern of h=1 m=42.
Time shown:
h=10 m=15
